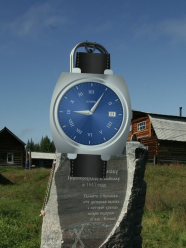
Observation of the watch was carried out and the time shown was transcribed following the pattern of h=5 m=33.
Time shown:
h=9 m=5
